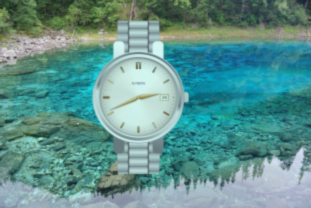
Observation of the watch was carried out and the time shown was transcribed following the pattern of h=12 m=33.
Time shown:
h=2 m=41
